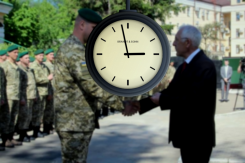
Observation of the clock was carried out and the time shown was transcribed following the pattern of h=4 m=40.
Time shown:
h=2 m=58
